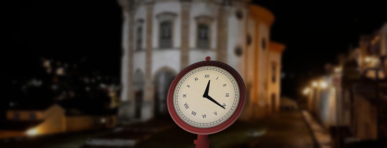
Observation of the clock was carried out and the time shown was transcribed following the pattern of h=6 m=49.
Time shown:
h=12 m=21
